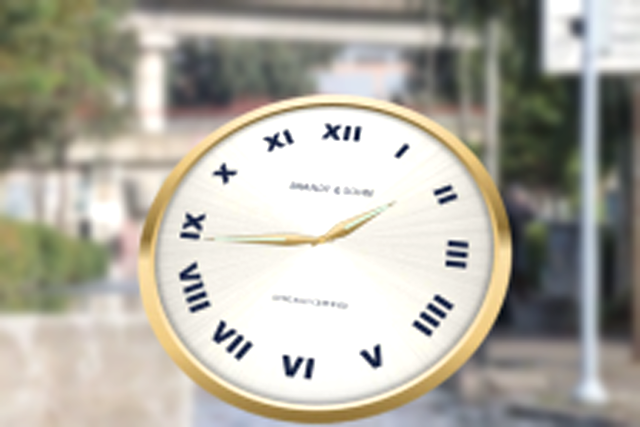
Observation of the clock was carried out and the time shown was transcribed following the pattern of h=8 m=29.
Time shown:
h=1 m=44
